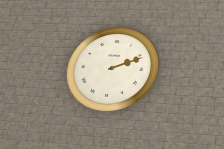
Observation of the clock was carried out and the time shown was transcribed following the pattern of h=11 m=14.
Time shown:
h=2 m=11
